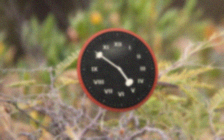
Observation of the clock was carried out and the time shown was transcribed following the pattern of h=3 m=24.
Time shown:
h=4 m=51
